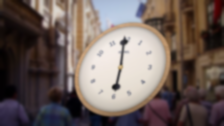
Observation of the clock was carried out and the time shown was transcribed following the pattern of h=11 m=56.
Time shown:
h=5 m=59
